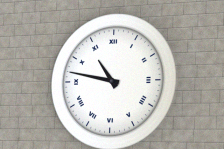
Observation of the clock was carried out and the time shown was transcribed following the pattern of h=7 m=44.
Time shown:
h=10 m=47
